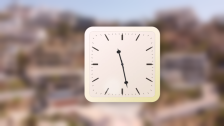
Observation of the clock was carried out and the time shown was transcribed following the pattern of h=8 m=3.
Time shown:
h=11 m=28
